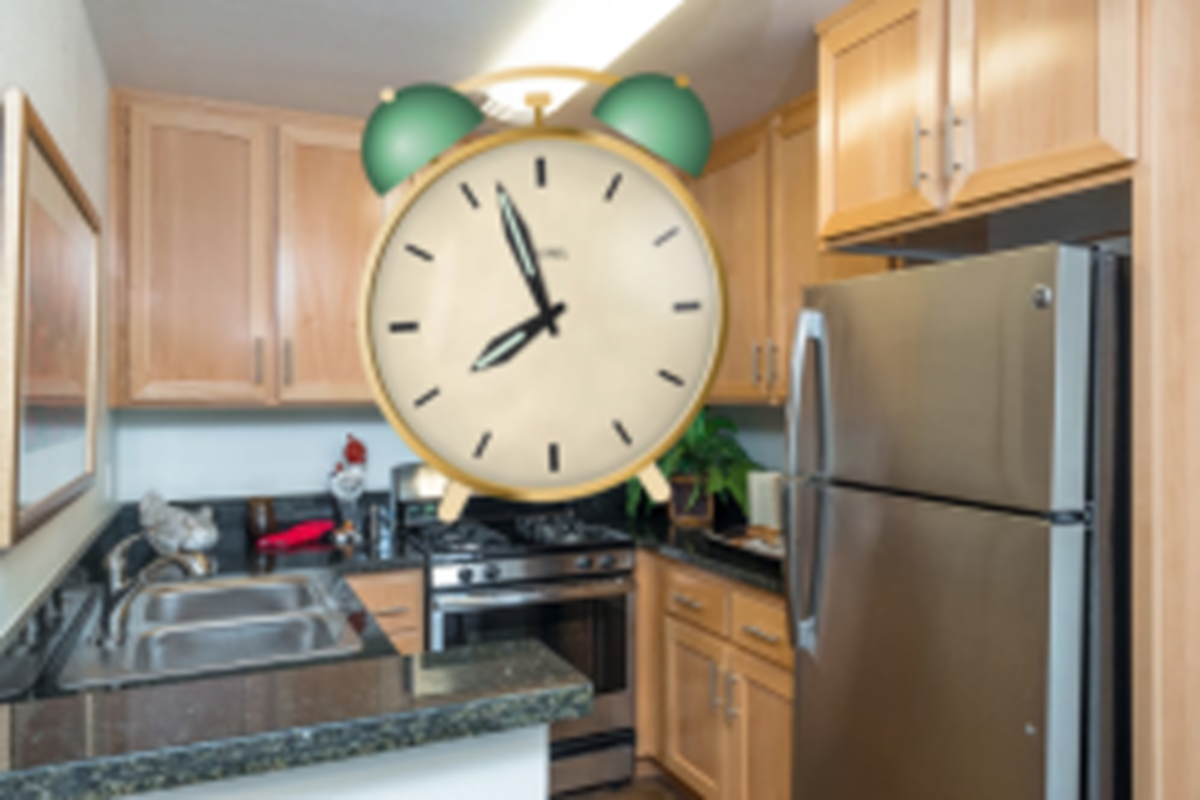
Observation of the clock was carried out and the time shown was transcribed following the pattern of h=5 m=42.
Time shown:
h=7 m=57
